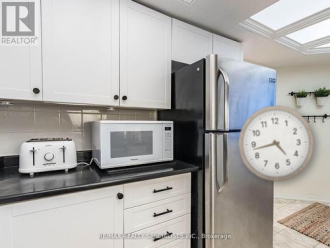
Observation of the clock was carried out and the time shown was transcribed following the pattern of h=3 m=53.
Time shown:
h=4 m=43
